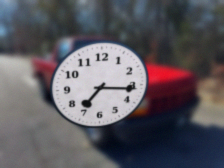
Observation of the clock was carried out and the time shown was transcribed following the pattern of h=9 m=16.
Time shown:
h=7 m=16
